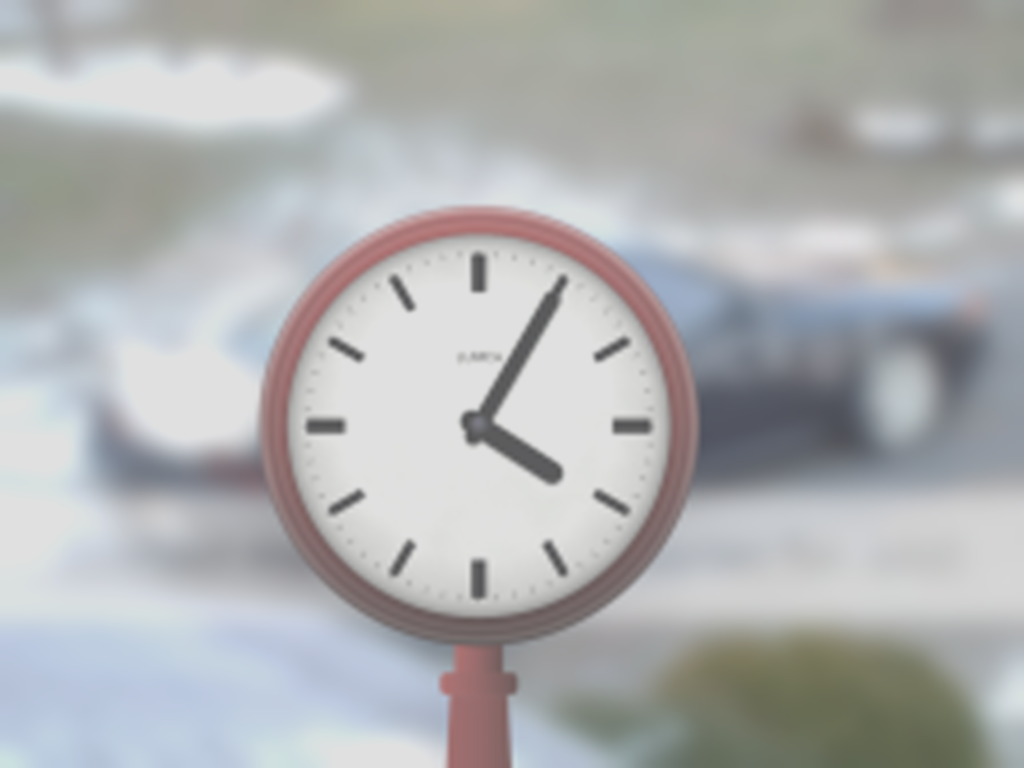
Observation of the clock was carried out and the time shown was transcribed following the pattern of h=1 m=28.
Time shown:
h=4 m=5
